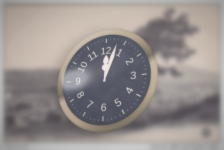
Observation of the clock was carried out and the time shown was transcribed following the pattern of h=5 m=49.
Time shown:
h=12 m=3
